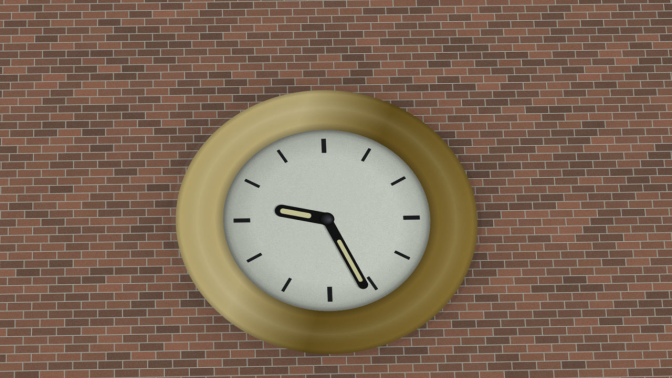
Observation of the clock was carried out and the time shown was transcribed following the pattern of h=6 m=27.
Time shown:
h=9 m=26
